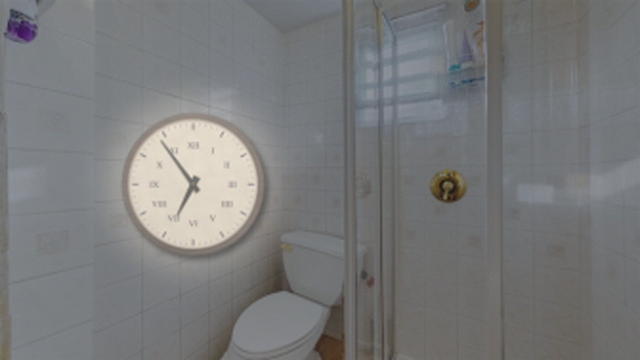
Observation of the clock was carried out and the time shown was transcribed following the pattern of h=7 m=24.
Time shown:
h=6 m=54
